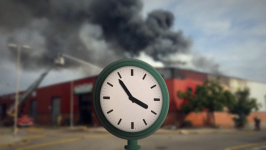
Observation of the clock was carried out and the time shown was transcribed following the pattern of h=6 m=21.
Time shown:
h=3 m=54
